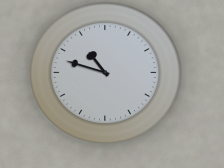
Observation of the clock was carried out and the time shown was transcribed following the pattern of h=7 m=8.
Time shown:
h=10 m=48
